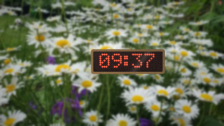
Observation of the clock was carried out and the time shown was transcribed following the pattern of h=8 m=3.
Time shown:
h=9 m=37
